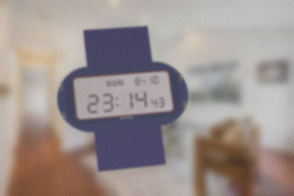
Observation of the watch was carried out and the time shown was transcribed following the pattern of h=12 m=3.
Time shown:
h=23 m=14
